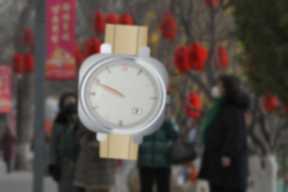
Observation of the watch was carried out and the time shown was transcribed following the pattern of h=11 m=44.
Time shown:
h=9 m=49
